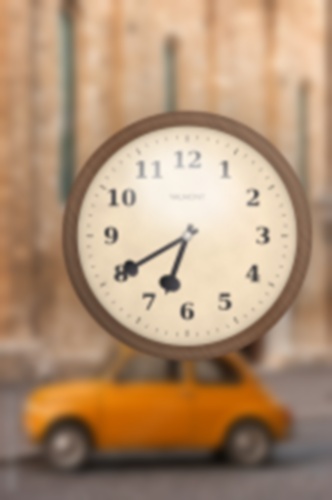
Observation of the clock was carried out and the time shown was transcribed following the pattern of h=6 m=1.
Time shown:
h=6 m=40
